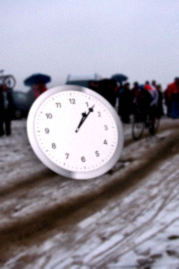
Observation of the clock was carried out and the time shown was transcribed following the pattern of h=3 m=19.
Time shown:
h=1 m=7
